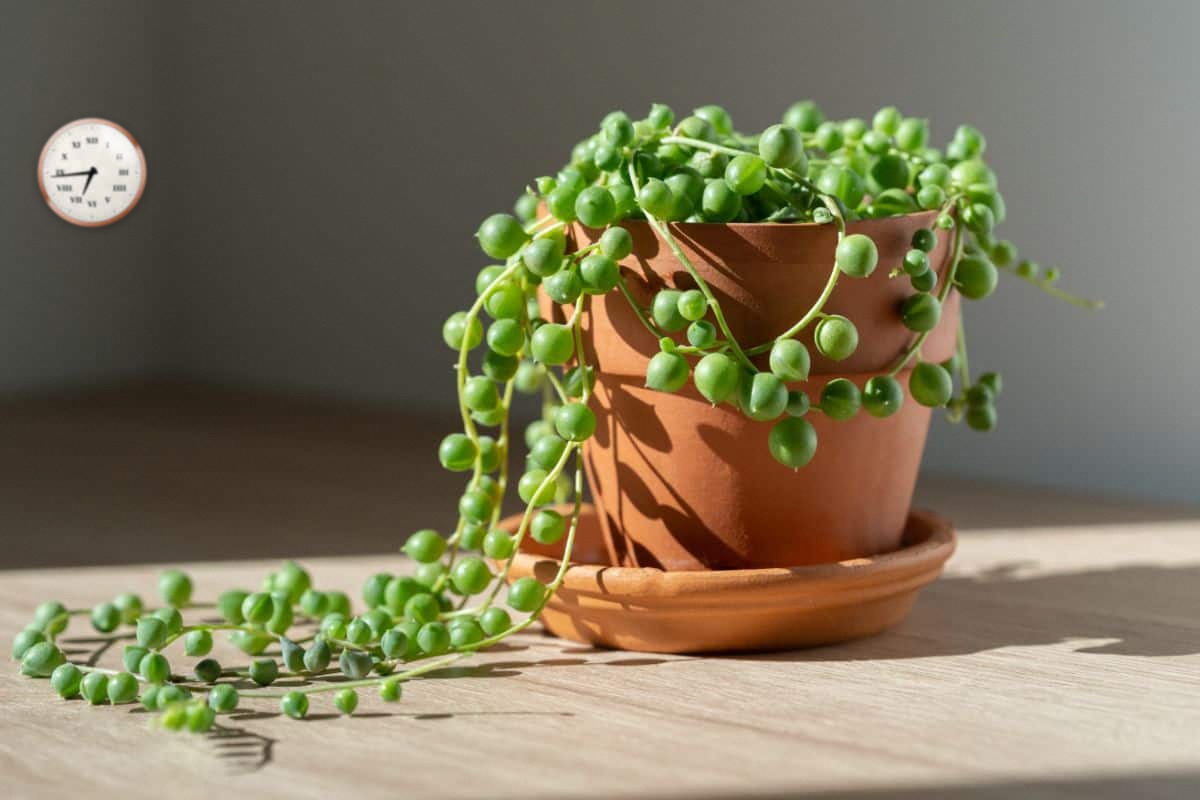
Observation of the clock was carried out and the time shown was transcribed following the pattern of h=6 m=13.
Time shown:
h=6 m=44
